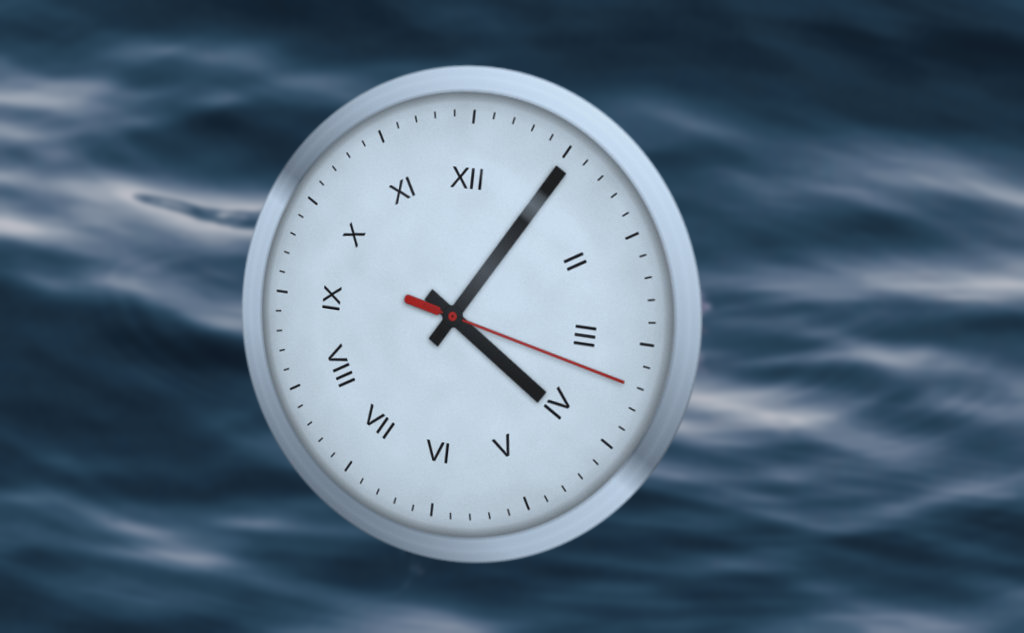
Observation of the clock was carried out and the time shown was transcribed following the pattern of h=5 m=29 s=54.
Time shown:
h=4 m=5 s=17
